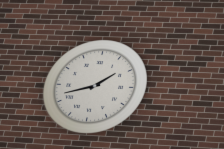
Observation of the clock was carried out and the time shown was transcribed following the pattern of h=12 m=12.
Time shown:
h=1 m=42
